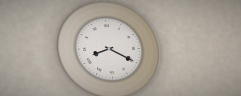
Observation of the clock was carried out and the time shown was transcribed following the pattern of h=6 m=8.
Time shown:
h=8 m=20
